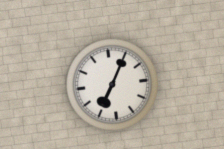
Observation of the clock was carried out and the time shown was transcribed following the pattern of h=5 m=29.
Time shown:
h=7 m=5
